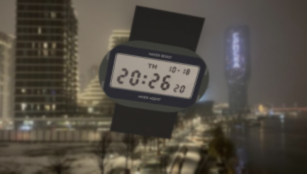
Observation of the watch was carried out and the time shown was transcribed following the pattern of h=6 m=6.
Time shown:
h=20 m=26
